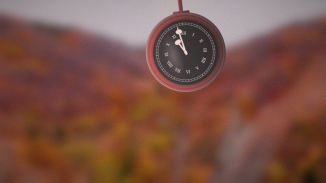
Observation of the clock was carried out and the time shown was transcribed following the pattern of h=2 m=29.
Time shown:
h=10 m=58
